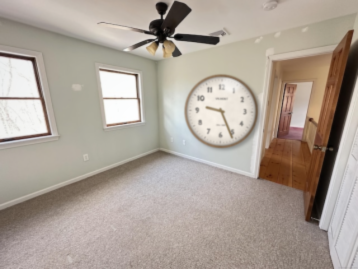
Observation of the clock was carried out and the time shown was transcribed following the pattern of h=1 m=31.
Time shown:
h=9 m=26
